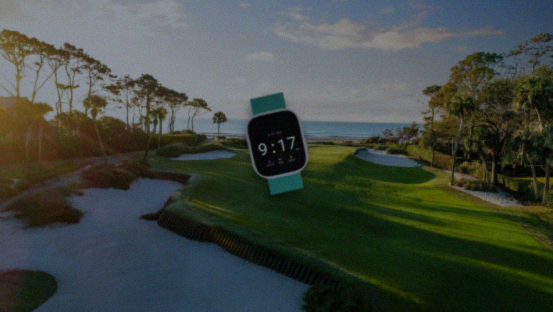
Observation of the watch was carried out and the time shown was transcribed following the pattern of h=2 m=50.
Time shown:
h=9 m=17
